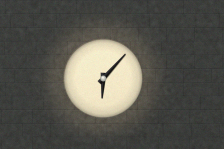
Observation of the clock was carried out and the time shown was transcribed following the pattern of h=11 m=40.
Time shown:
h=6 m=7
